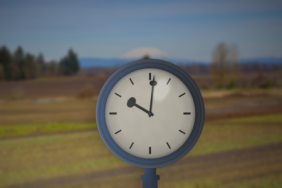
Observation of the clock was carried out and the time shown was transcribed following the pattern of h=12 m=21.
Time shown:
h=10 m=1
